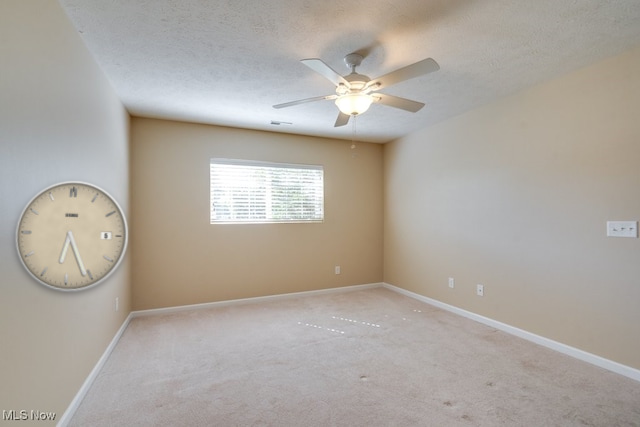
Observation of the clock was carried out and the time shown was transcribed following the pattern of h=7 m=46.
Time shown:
h=6 m=26
